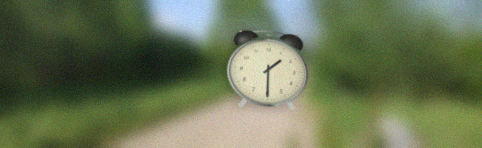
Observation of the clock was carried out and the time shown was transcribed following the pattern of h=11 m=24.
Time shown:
h=1 m=30
